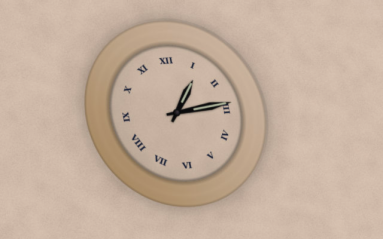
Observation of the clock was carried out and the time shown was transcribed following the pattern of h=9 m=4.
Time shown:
h=1 m=14
